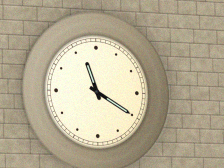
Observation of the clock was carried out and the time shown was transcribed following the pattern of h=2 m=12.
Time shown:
h=11 m=20
